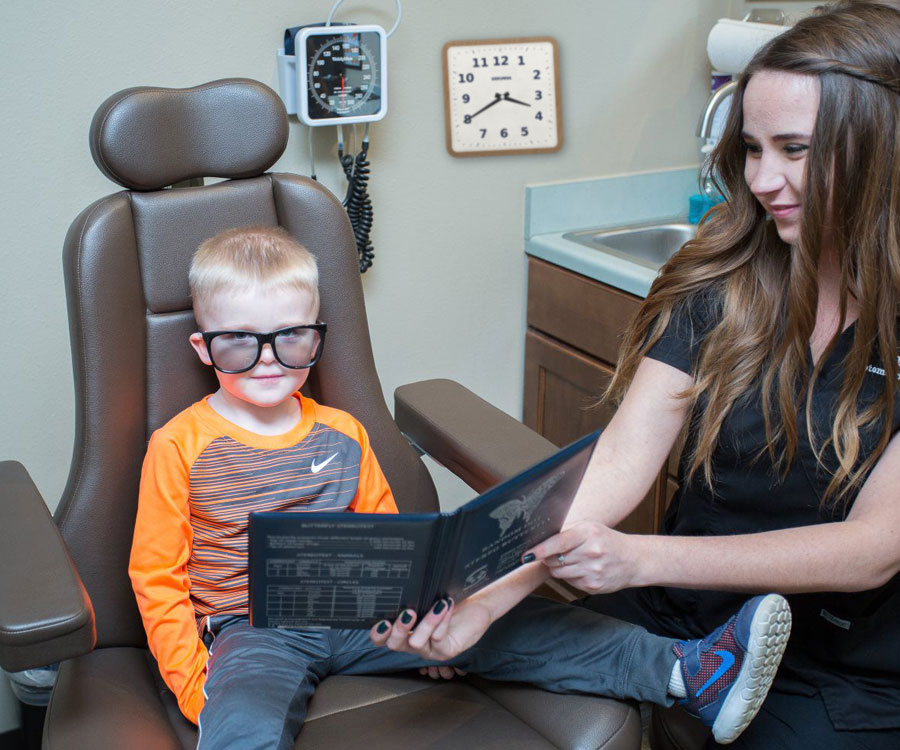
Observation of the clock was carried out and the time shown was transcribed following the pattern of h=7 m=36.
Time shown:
h=3 m=40
